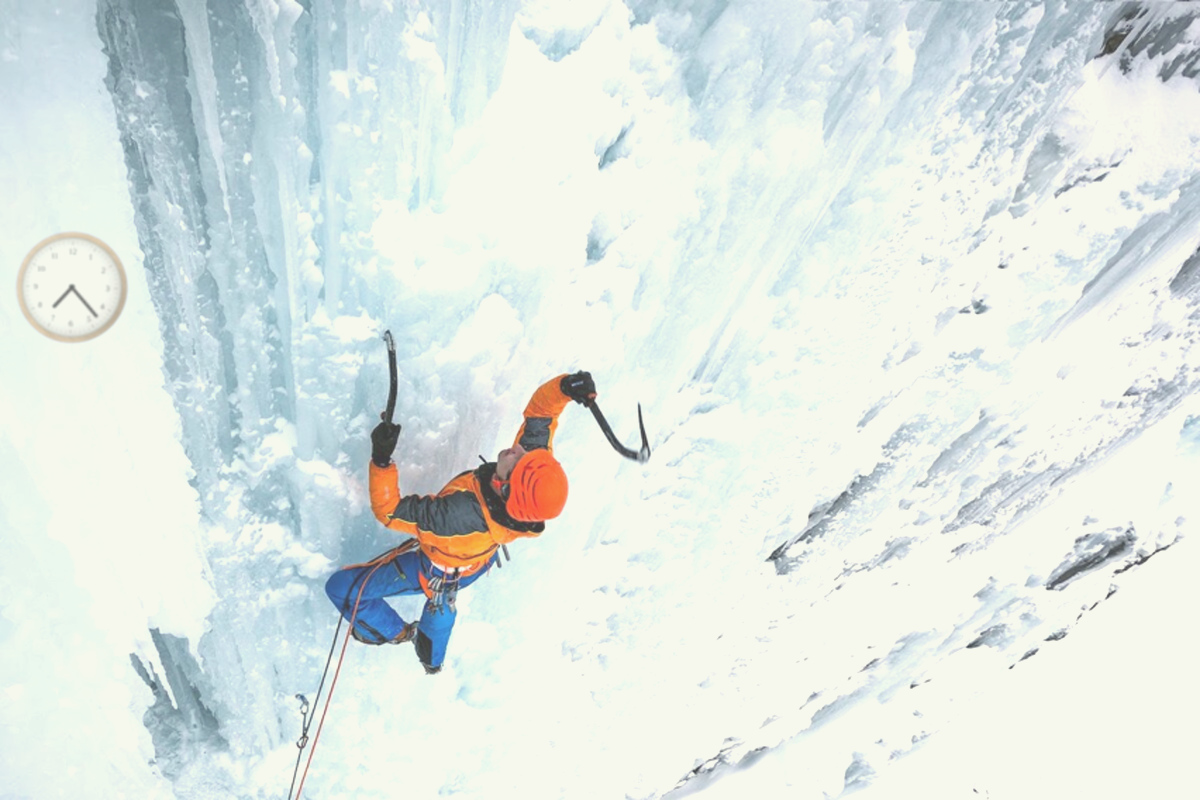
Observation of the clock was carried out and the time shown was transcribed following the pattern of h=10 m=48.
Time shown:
h=7 m=23
